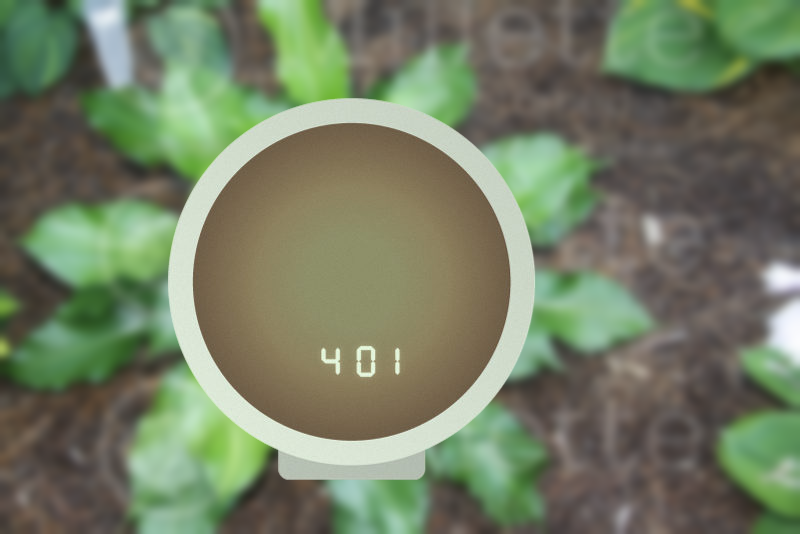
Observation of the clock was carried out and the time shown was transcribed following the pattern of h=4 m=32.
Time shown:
h=4 m=1
